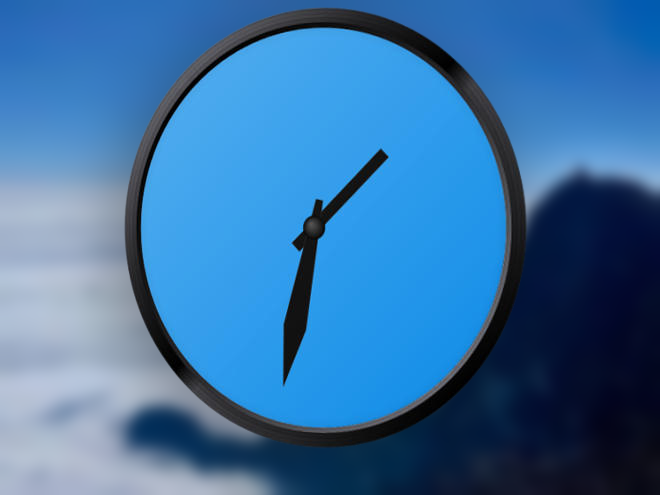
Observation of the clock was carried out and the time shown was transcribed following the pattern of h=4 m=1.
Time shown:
h=1 m=32
